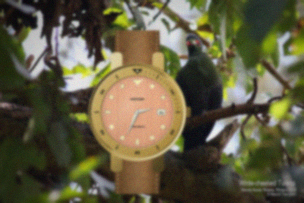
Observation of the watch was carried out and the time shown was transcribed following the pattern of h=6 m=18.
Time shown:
h=2 m=34
